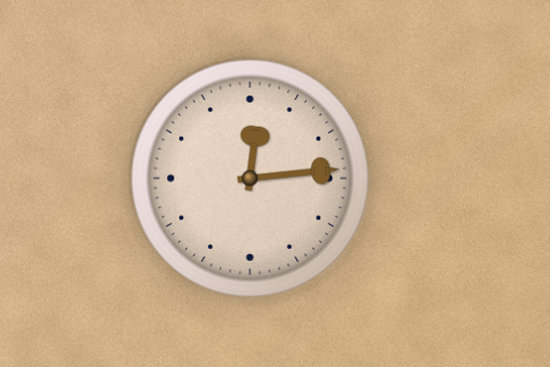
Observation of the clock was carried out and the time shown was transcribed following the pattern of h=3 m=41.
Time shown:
h=12 m=14
